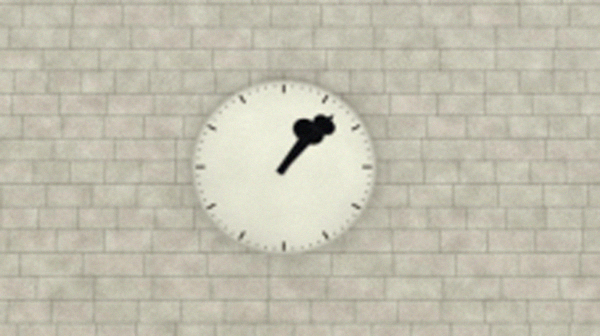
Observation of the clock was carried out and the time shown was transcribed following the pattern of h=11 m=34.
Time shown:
h=1 m=7
